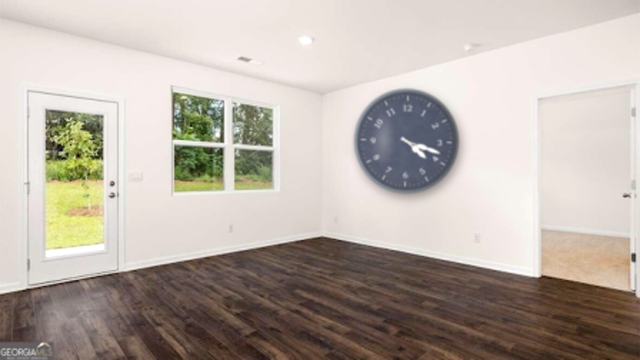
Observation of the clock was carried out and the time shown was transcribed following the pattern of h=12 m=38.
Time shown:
h=4 m=18
